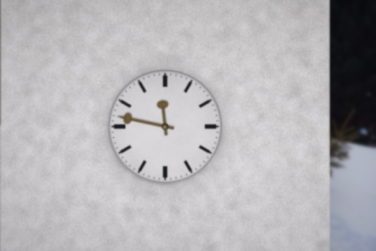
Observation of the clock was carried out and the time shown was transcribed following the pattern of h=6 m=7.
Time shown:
h=11 m=47
